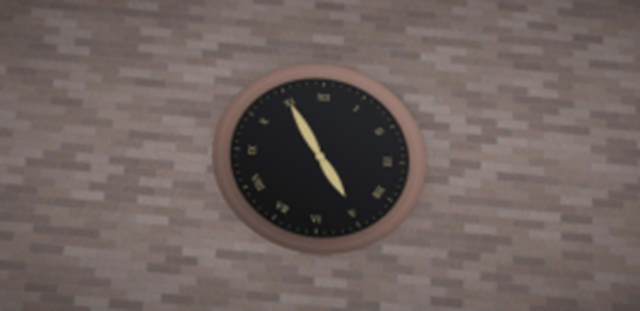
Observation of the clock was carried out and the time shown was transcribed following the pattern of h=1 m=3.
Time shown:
h=4 m=55
